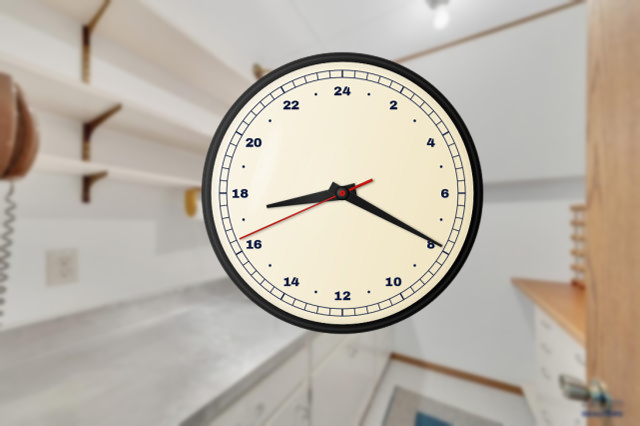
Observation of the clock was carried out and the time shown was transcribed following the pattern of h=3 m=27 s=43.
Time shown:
h=17 m=19 s=41
